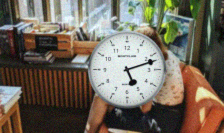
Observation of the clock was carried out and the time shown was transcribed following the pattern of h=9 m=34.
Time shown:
h=5 m=12
